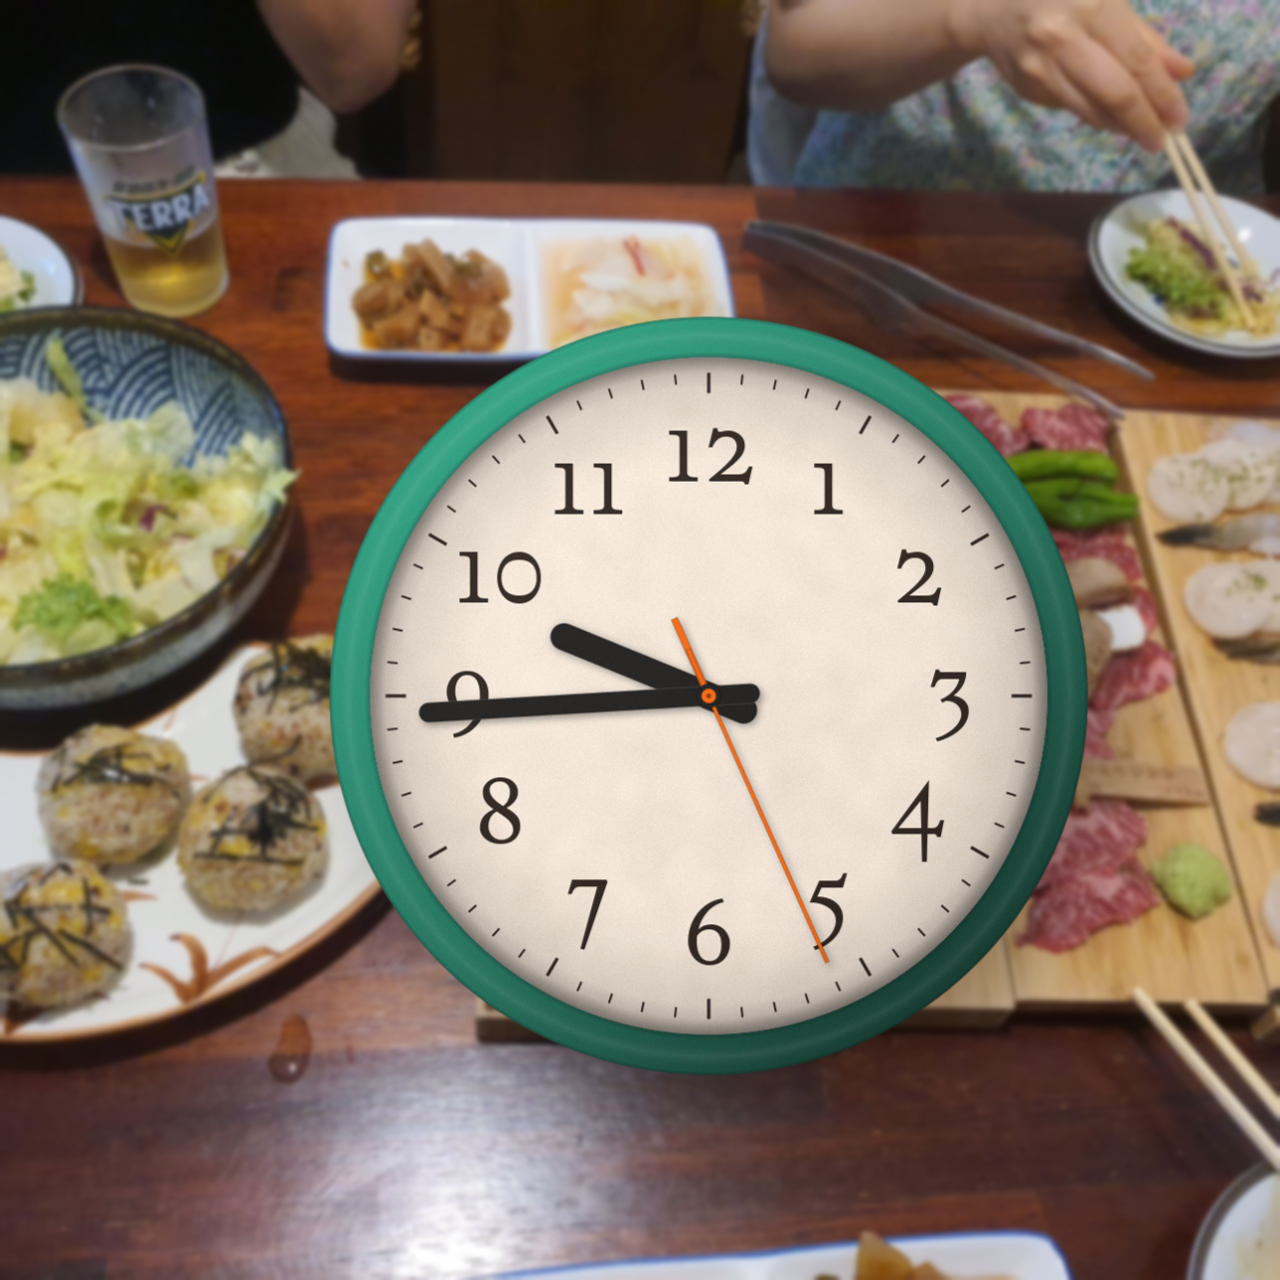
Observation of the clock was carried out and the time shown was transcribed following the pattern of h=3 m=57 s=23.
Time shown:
h=9 m=44 s=26
